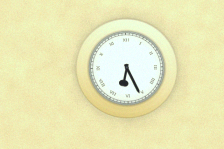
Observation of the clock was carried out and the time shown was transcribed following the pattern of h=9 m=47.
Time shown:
h=6 m=26
